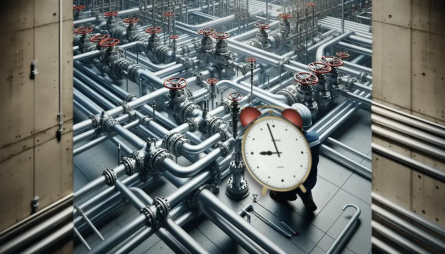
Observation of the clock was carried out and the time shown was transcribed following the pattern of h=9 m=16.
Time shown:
h=8 m=58
